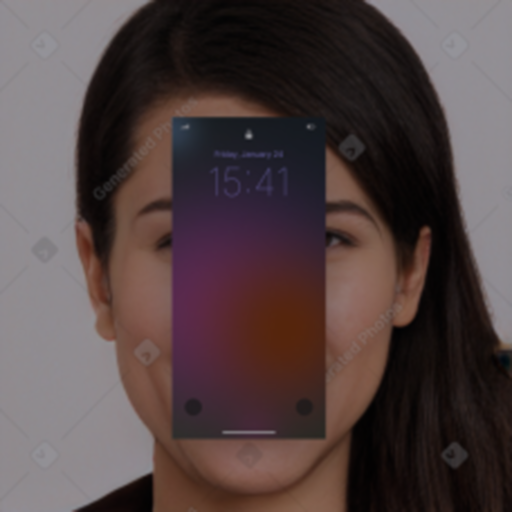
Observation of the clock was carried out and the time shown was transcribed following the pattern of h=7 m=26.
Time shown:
h=15 m=41
